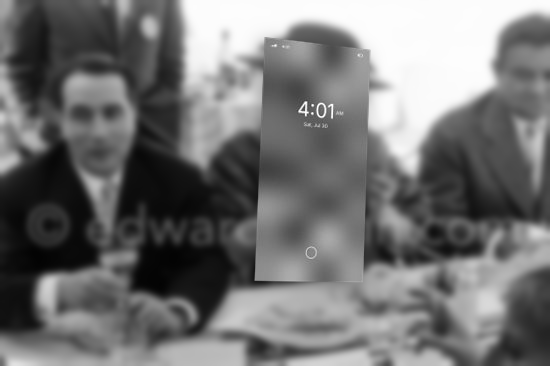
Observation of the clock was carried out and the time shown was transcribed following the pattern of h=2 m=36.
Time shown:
h=4 m=1
